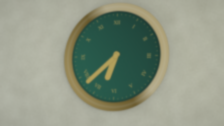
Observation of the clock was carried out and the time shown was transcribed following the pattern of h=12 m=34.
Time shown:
h=6 m=38
